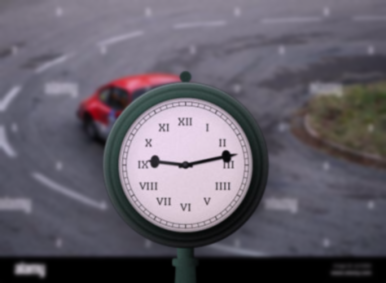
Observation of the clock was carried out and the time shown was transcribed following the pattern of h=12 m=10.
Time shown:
h=9 m=13
